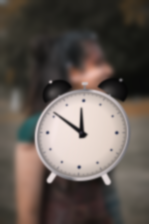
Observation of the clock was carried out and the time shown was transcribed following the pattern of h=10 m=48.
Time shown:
h=11 m=51
